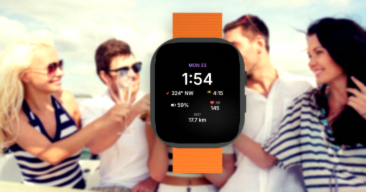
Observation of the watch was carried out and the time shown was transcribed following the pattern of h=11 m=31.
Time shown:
h=1 m=54
